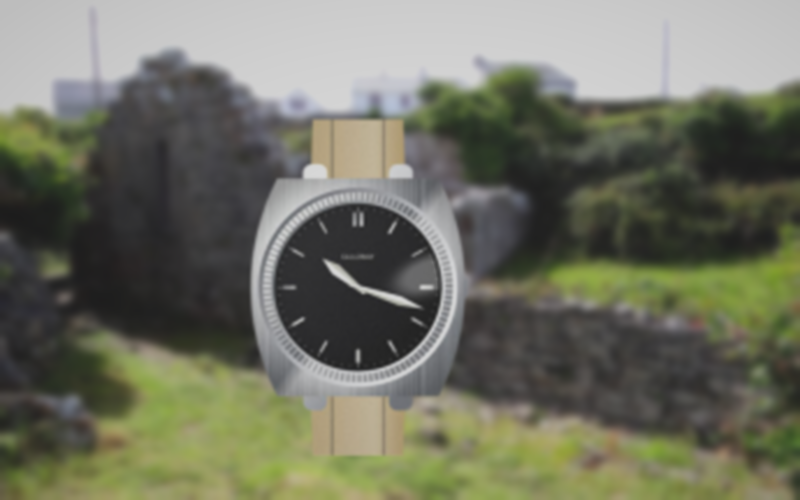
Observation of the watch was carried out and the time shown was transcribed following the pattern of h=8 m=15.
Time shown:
h=10 m=18
